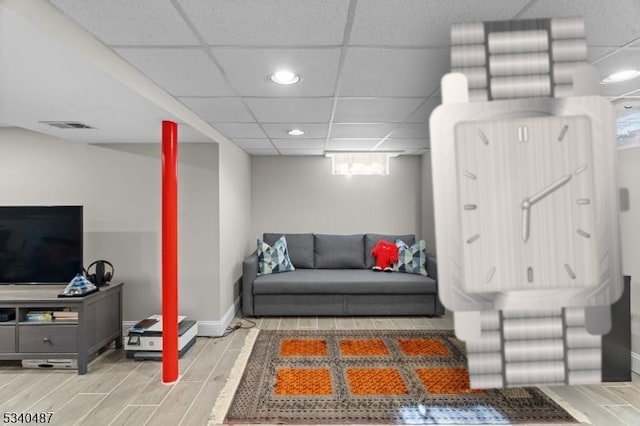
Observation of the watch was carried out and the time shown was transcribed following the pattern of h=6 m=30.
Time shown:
h=6 m=10
